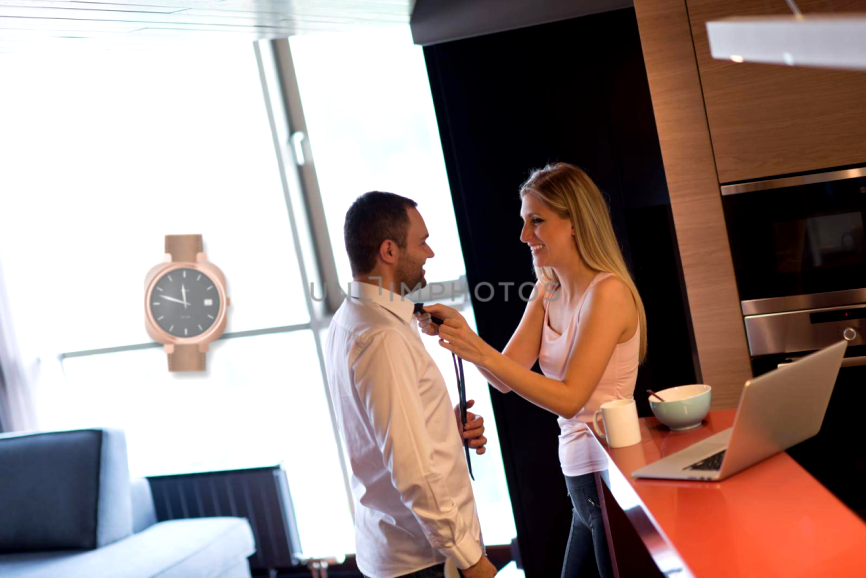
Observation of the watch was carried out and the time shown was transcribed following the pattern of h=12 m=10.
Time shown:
h=11 m=48
